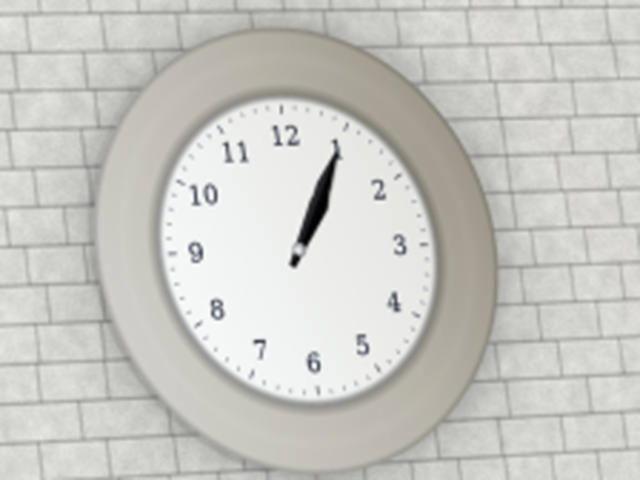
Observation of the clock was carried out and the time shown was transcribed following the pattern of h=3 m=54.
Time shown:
h=1 m=5
